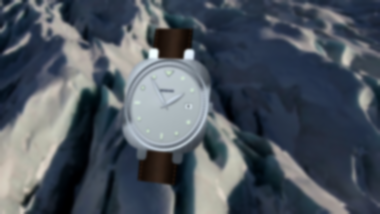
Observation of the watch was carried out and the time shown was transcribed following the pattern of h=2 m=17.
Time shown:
h=1 m=54
